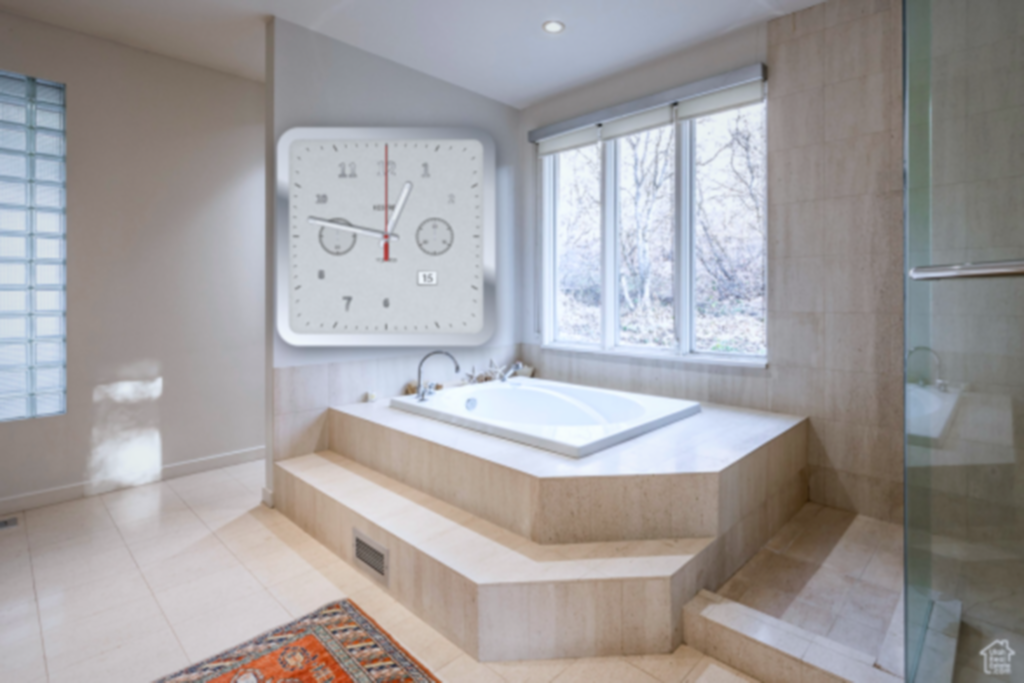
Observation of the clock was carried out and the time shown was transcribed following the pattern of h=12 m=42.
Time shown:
h=12 m=47
